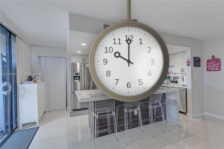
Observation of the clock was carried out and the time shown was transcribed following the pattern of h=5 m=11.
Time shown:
h=10 m=0
